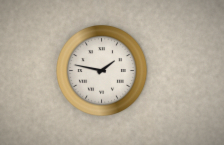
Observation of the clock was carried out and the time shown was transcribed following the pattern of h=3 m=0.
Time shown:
h=1 m=47
